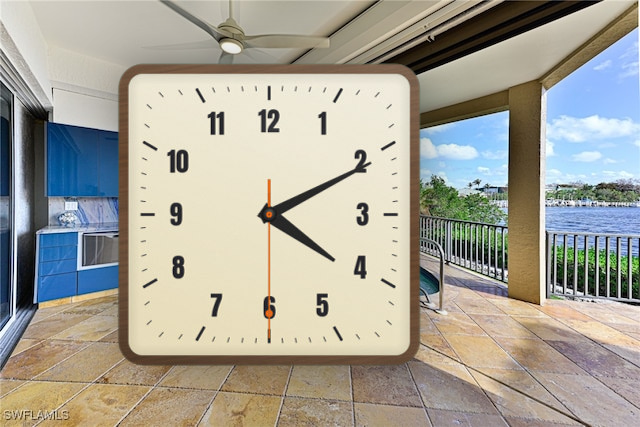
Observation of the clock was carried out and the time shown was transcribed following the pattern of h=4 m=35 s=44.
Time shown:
h=4 m=10 s=30
